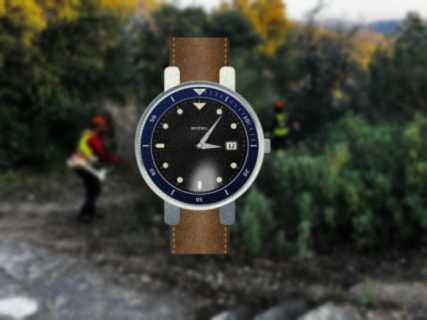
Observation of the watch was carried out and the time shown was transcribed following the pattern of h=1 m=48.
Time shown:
h=3 m=6
